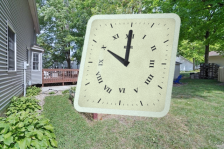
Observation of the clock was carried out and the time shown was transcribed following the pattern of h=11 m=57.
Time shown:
h=10 m=0
